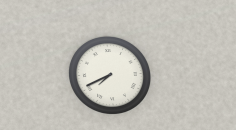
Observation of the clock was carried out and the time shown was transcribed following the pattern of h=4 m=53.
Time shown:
h=7 m=41
